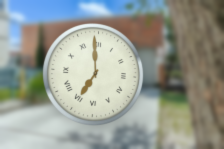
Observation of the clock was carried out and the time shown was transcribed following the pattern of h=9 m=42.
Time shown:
h=6 m=59
